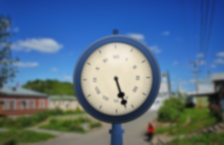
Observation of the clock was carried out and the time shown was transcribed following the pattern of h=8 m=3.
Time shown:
h=5 m=27
